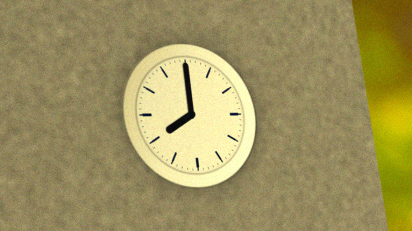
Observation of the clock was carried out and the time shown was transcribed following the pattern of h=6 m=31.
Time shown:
h=8 m=0
